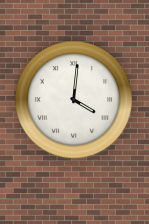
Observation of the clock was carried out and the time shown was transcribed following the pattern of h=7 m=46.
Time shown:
h=4 m=1
